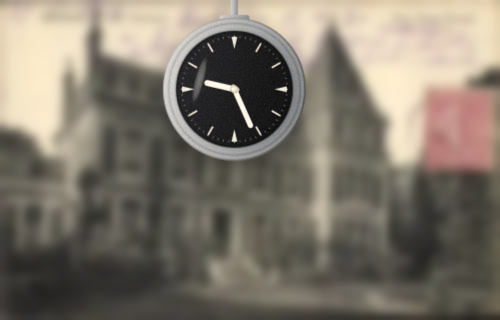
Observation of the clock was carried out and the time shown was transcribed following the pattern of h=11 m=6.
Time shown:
h=9 m=26
